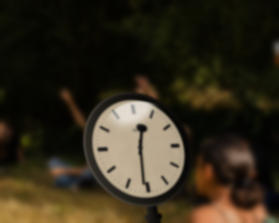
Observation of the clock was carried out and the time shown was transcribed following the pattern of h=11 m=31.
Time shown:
h=12 m=31
